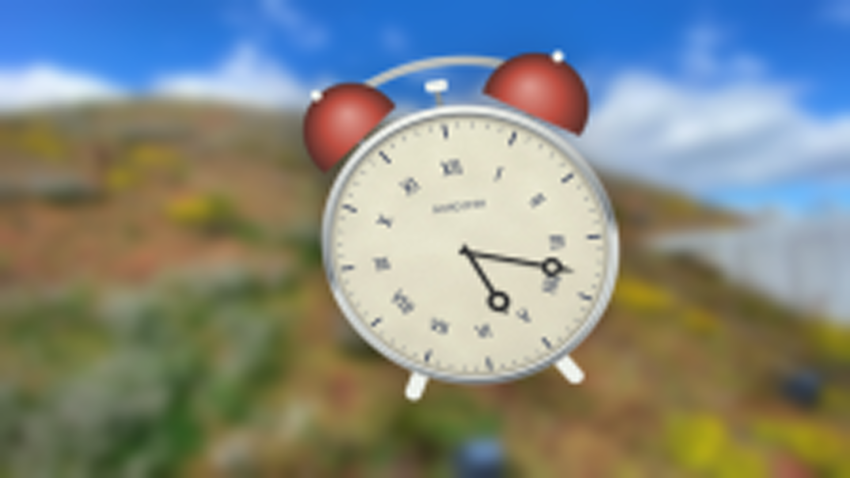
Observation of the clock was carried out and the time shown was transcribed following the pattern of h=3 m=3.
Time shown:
h=5 m=18
